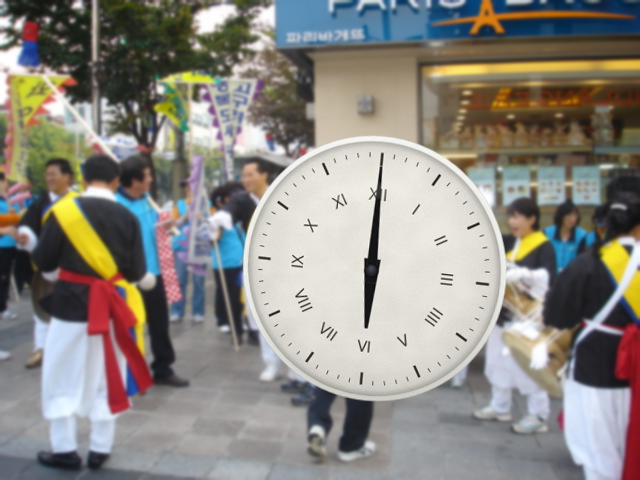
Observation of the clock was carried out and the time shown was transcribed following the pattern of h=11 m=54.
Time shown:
h=6 m=0
